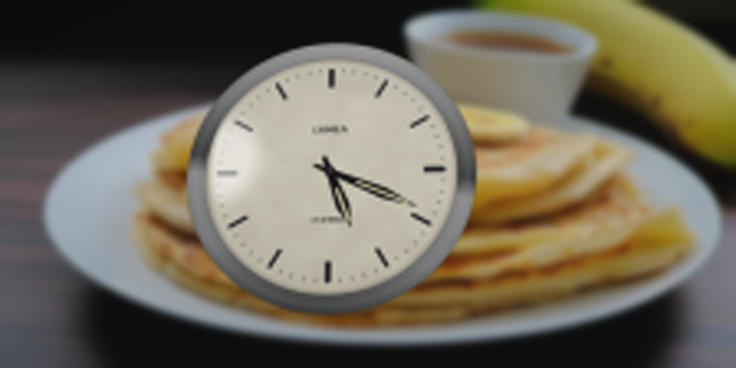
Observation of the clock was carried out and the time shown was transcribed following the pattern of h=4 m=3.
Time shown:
h=5 m=19
